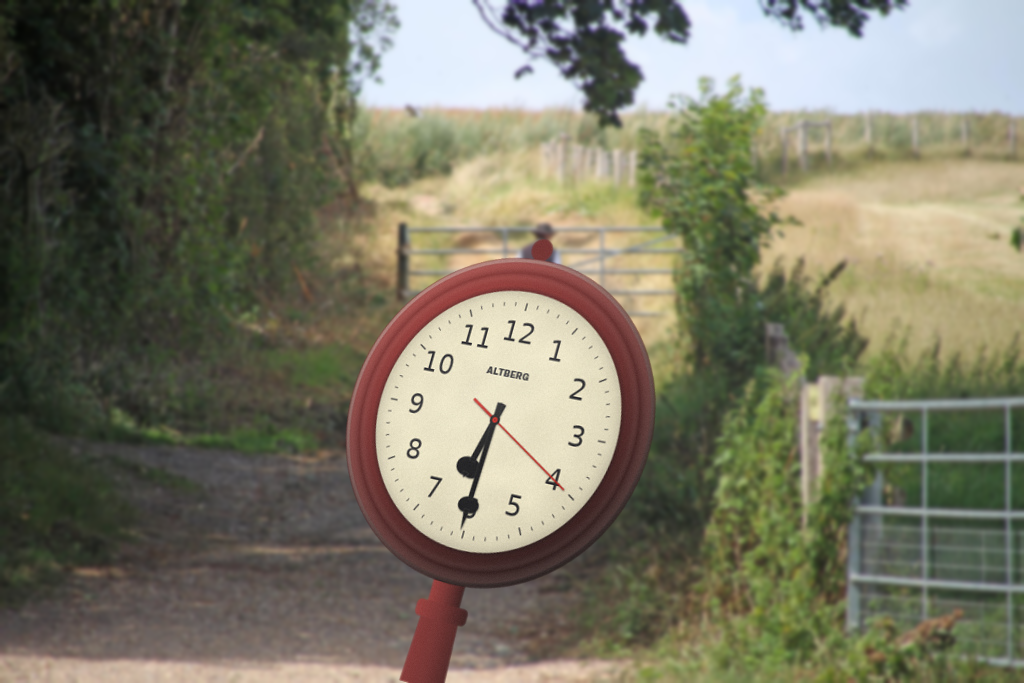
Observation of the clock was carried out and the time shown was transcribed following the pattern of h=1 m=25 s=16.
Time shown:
h=6 m=30 s=20
